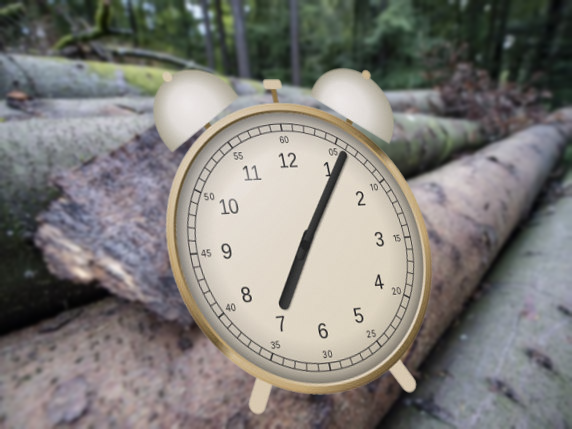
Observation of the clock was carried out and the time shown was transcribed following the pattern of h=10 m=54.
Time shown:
h=7 m=6
